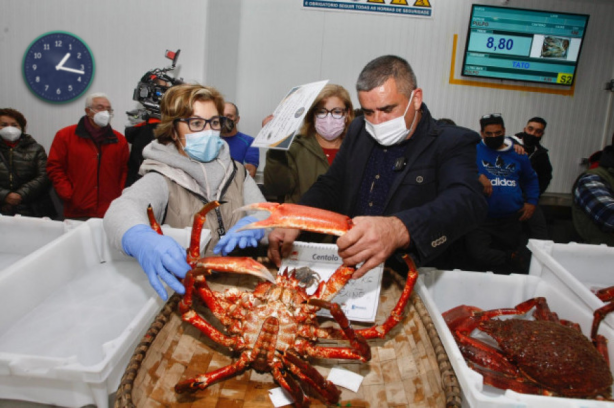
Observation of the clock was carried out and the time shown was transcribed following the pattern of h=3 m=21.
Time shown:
h=1 m=17
